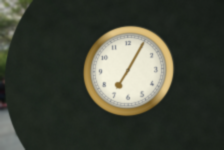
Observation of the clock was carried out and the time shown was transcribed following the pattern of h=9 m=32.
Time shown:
h=7 m=5
